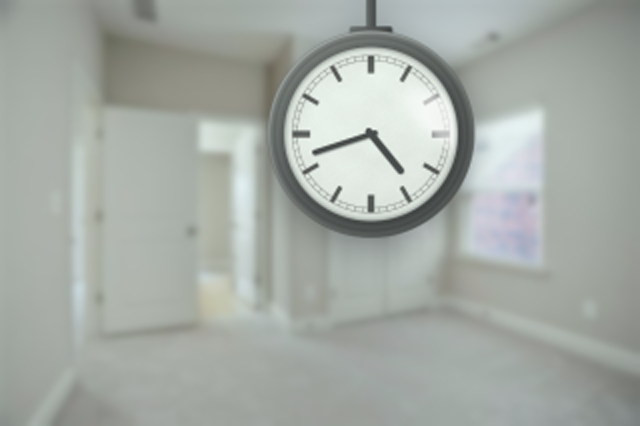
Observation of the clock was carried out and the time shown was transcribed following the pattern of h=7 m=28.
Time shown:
h=4 m=42
